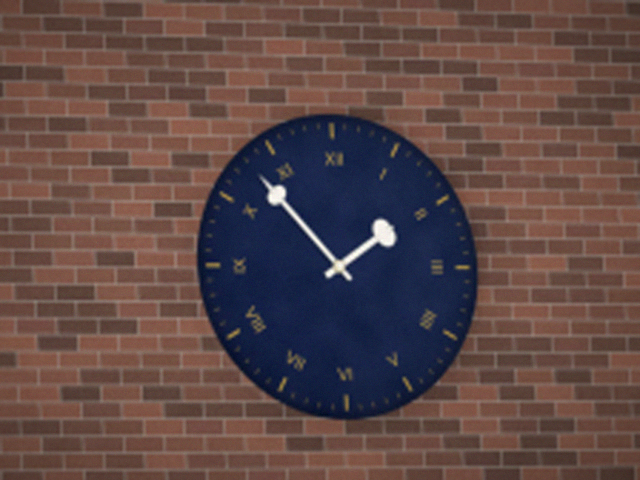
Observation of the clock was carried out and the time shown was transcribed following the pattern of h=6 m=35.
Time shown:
h=1 m=53
